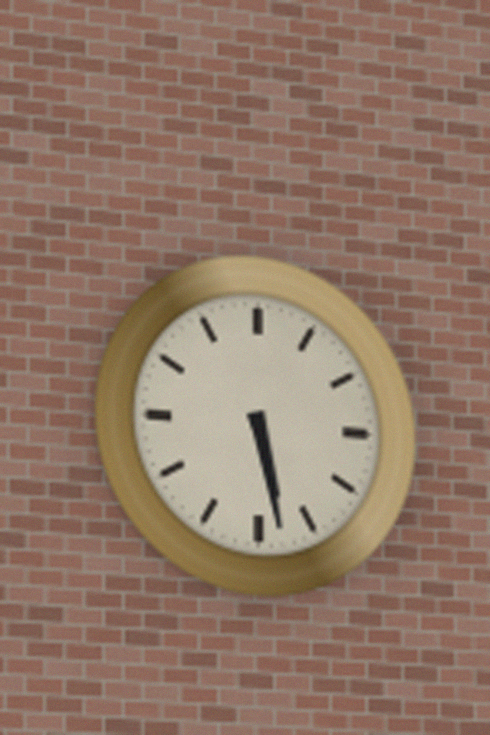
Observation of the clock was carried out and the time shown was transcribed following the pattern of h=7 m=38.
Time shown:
h=5 m=28
